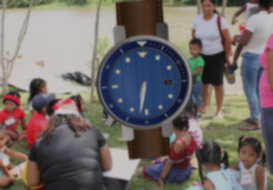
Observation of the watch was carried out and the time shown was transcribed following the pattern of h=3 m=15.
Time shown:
h=6 m=32
